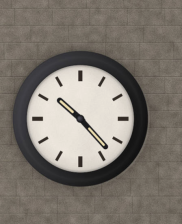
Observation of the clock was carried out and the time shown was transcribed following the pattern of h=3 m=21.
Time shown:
h=10 m=23
